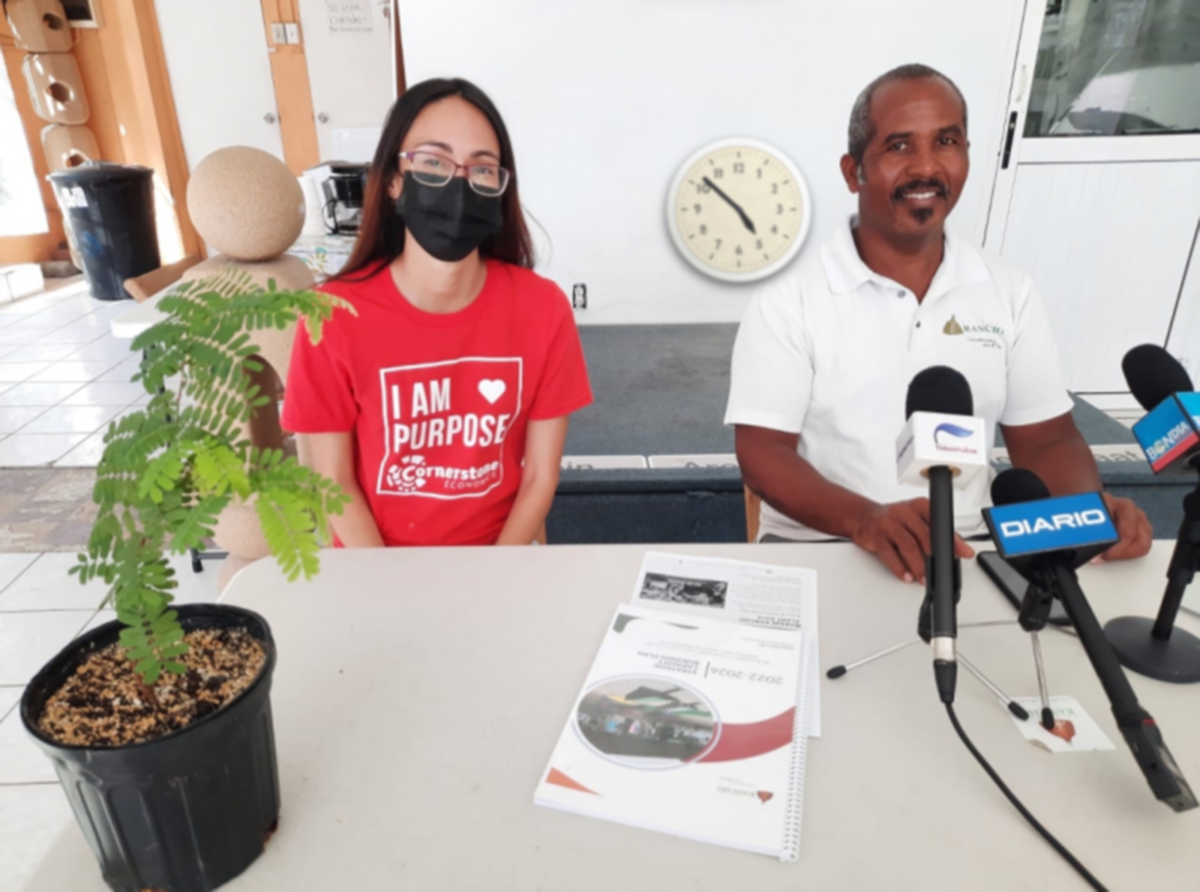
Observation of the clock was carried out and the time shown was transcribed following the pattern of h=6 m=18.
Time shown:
h=4 m=52
